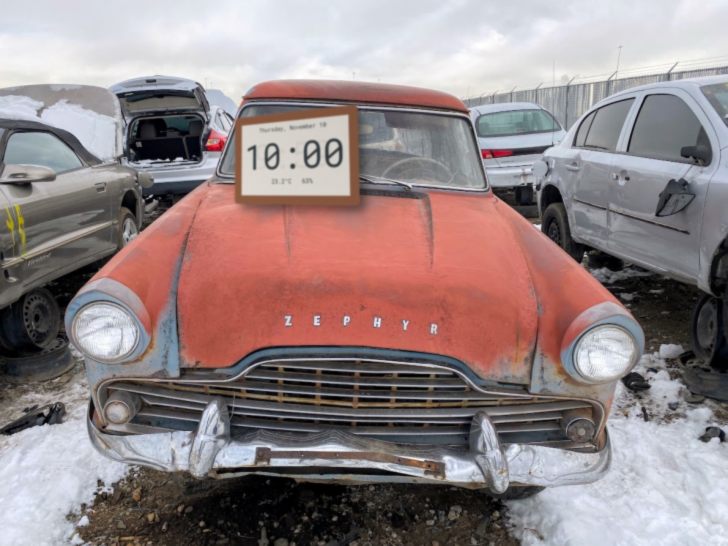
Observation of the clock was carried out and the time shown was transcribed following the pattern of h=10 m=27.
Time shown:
h=10 m=0
